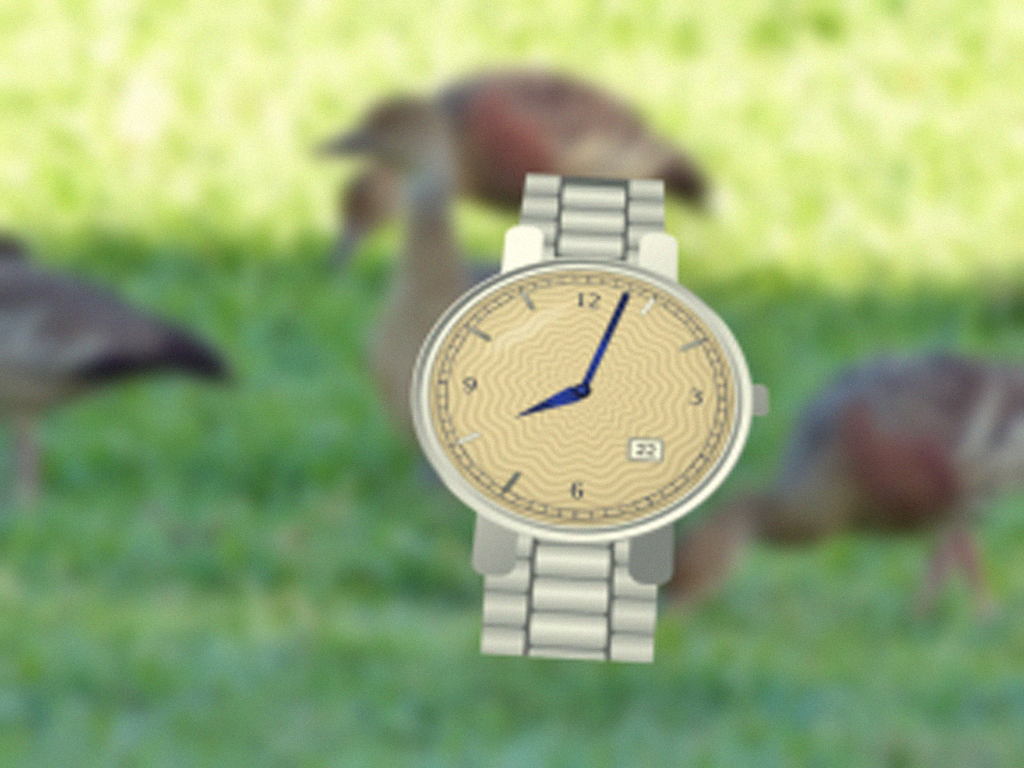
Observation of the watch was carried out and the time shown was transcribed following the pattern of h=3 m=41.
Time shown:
h=8 m=3
